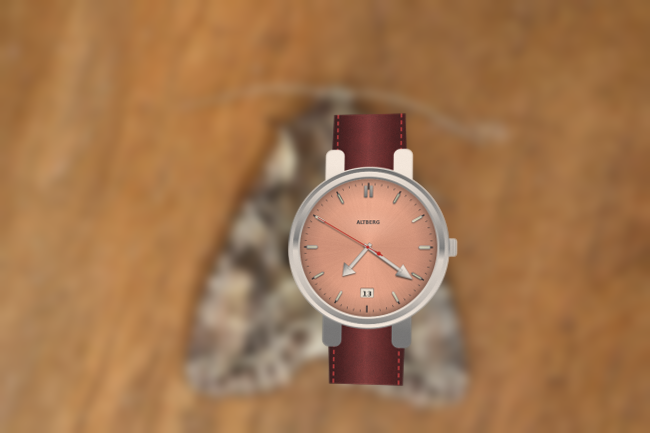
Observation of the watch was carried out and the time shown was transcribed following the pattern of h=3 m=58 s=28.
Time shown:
h=7 m=20 s=50
